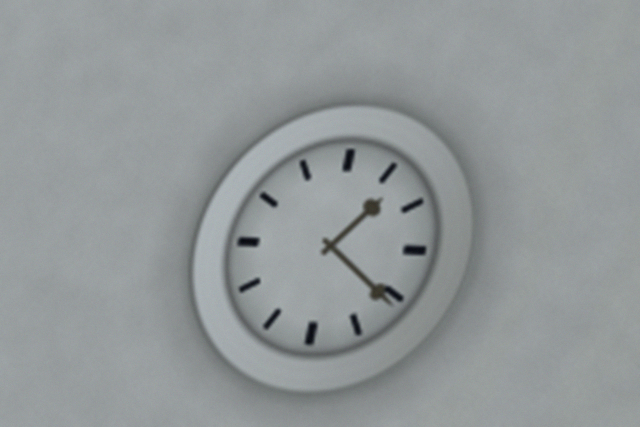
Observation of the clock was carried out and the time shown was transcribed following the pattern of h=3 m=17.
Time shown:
h=1 m=21
